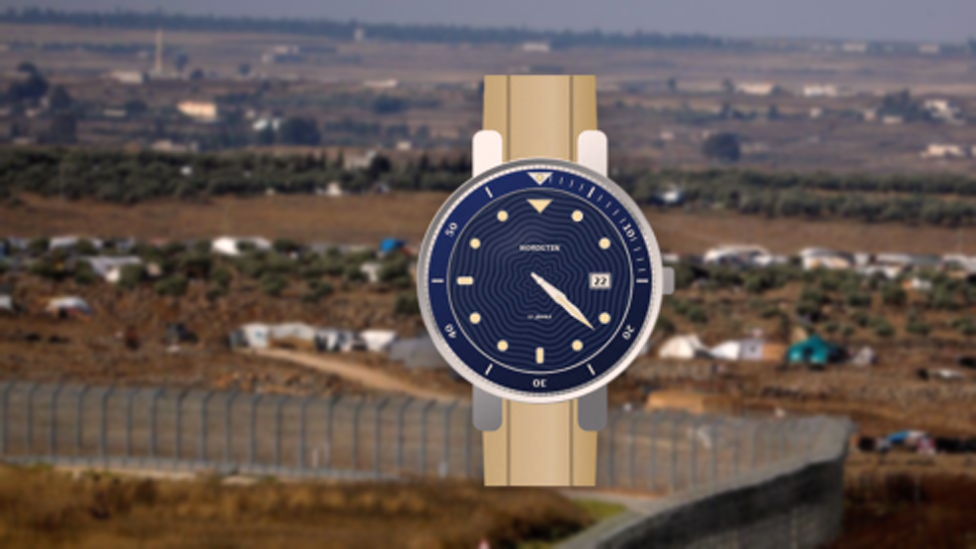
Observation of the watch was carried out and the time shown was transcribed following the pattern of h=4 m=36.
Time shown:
h=4 m=22
